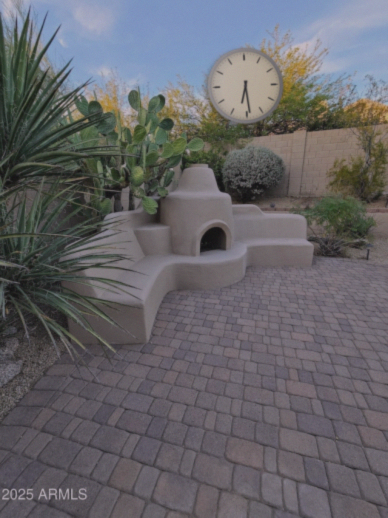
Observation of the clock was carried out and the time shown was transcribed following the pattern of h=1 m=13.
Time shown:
h=6 m=29
